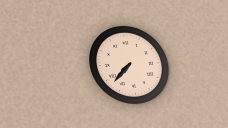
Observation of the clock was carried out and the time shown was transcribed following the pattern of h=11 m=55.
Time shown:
h=7 m=38
